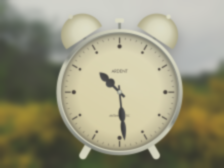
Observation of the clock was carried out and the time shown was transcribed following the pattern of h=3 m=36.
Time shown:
h=10 m=29
